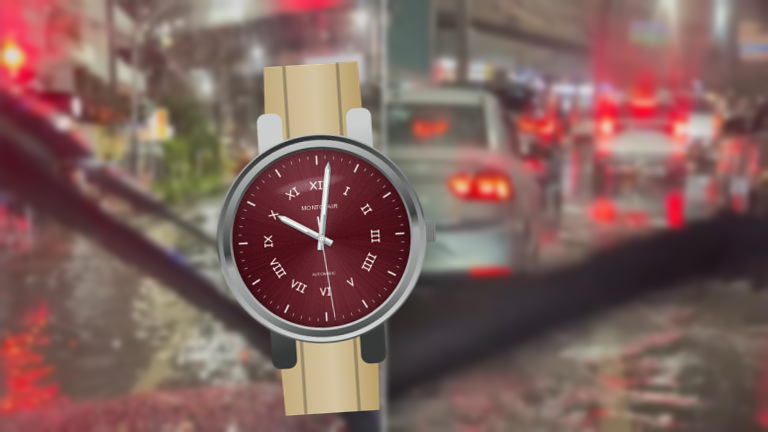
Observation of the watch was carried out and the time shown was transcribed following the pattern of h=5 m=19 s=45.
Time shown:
h=10 m=1 s=29
